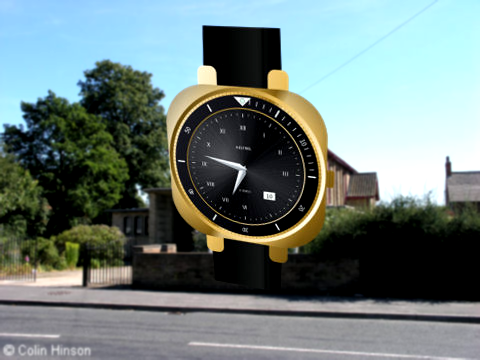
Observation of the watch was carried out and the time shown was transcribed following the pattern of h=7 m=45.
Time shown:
h=6 m=47
